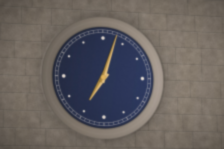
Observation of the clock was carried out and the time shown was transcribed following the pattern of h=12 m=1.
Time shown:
h=7 m=3
